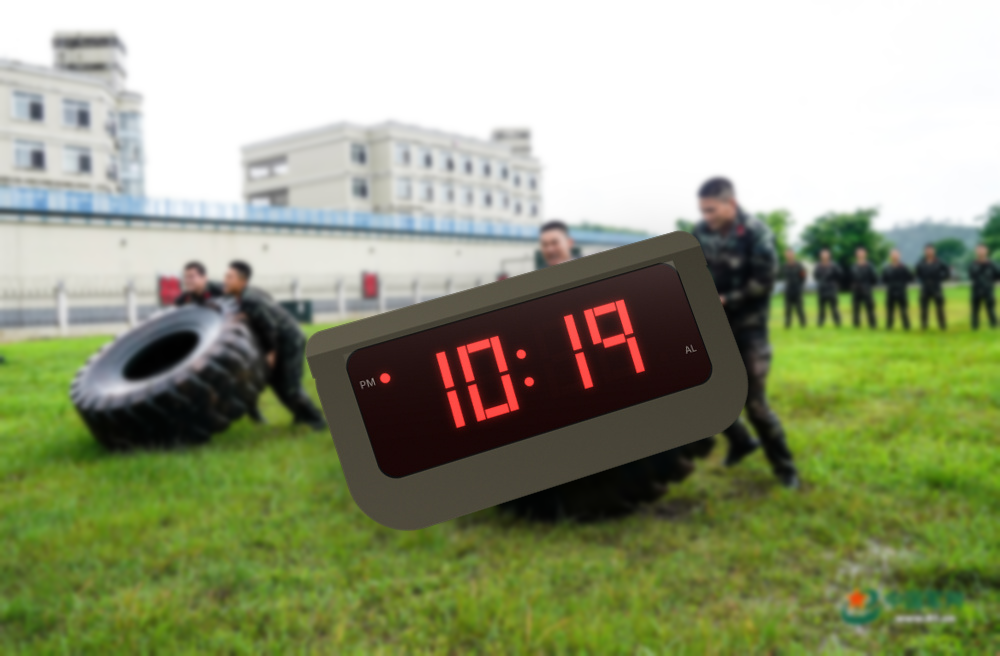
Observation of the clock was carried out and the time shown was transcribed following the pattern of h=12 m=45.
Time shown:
h=10 m=19
